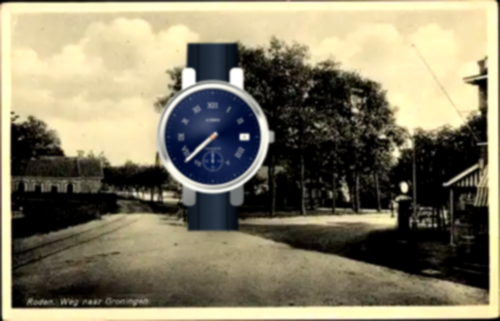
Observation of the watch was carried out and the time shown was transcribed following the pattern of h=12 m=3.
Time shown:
h=7 m=38
